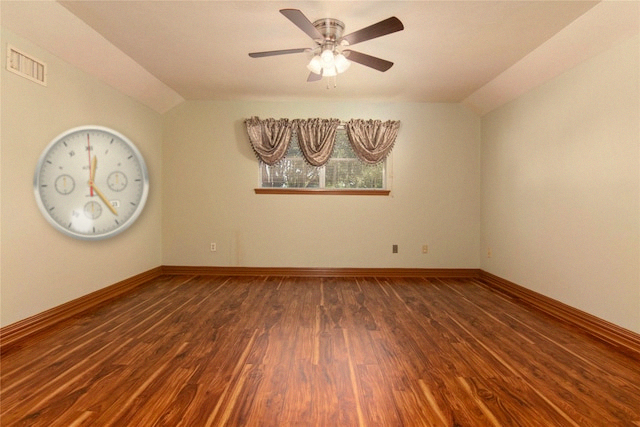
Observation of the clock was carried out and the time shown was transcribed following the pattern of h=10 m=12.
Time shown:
h=12 m=24
